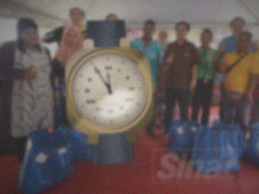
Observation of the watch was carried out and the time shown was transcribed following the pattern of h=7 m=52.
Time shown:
h=11 m=55
